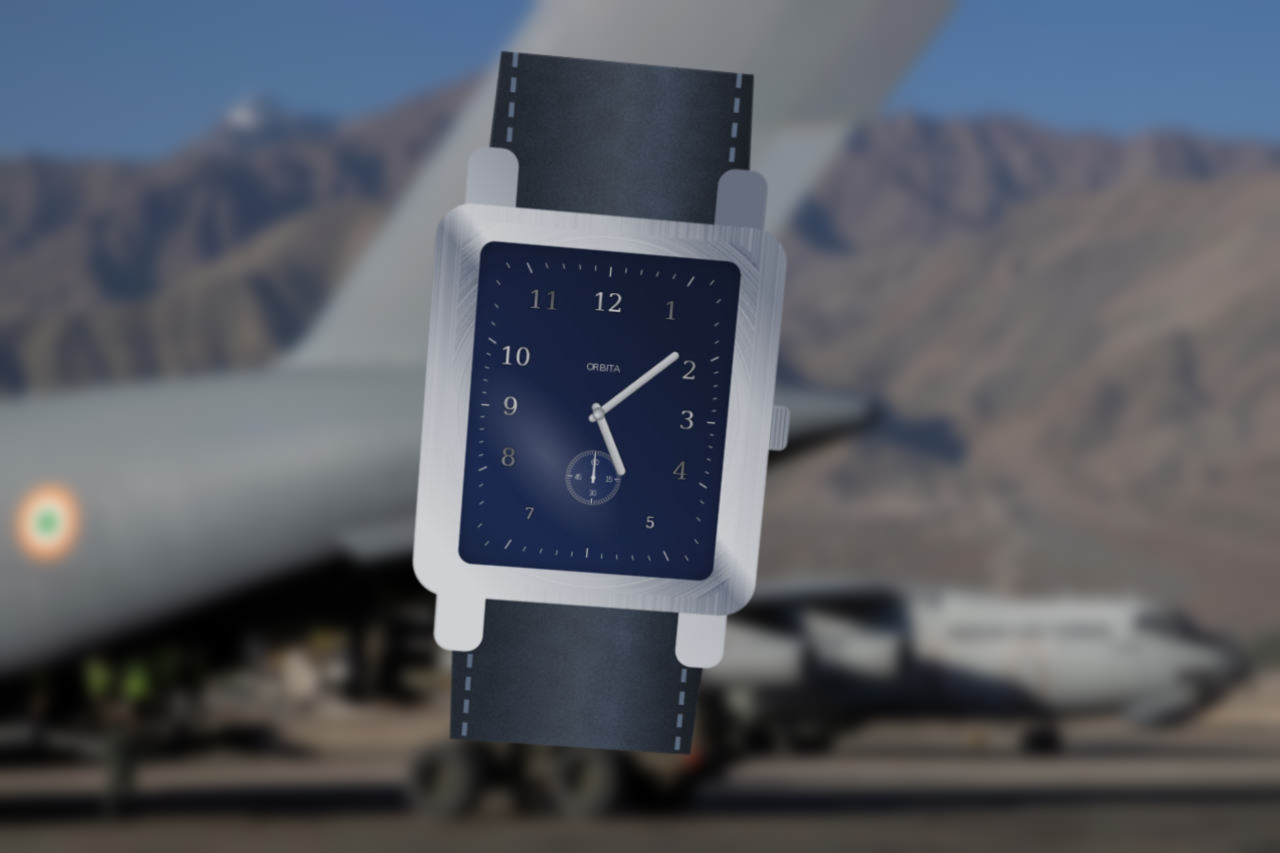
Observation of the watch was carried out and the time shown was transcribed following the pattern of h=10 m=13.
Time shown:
h=5 m=8
